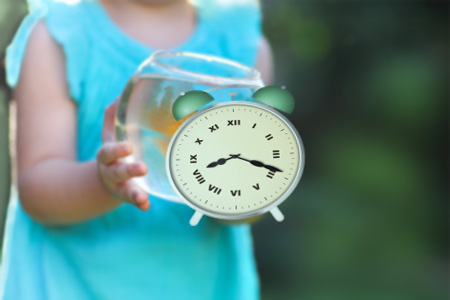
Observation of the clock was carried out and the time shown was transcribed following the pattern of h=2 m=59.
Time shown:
h=8 m=19
